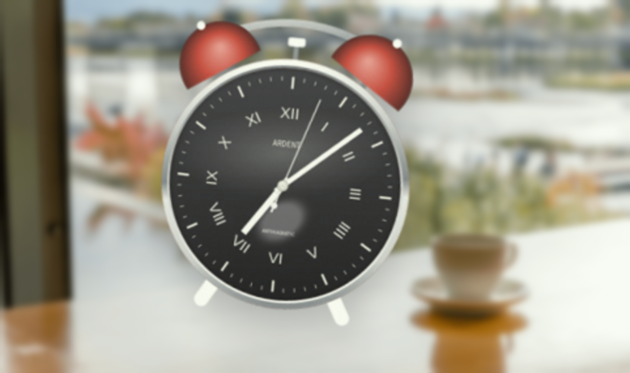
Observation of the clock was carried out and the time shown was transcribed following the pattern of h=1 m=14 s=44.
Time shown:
h=7 m=8 s=3
